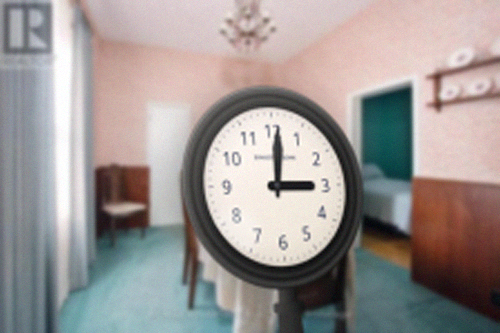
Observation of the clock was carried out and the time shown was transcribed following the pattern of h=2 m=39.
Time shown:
h=3 m=1
